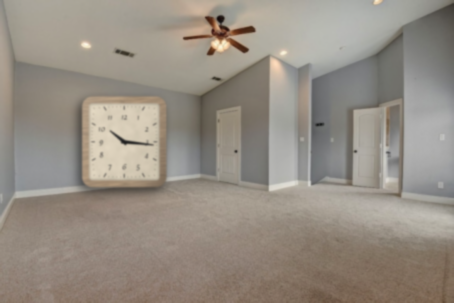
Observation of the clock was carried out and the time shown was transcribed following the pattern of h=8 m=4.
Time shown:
h=10 m=16
